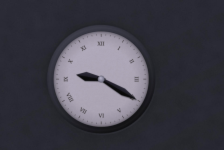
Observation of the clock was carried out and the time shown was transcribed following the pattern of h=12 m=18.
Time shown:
h=9 m=20
